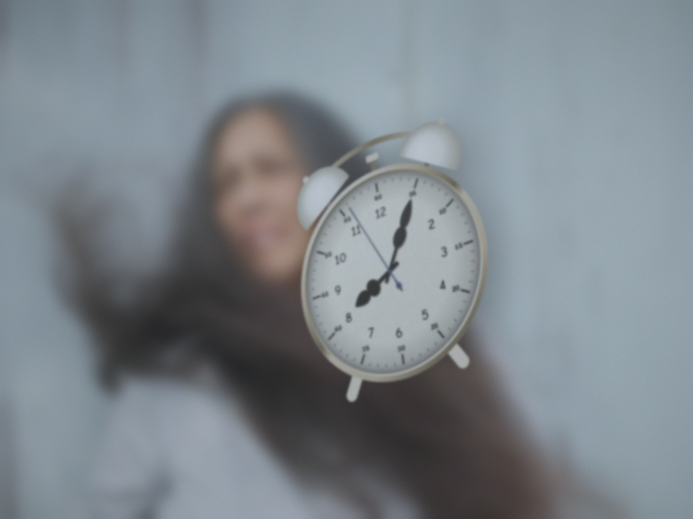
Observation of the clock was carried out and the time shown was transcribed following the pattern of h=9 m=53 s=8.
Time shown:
h=8 m=4 s=56
